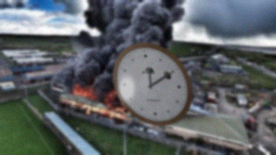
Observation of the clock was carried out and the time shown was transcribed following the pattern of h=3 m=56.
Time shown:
h=12 m=10
